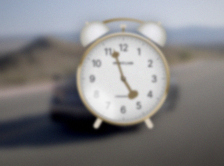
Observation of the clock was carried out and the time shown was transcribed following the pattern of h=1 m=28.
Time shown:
h=4 m=57
